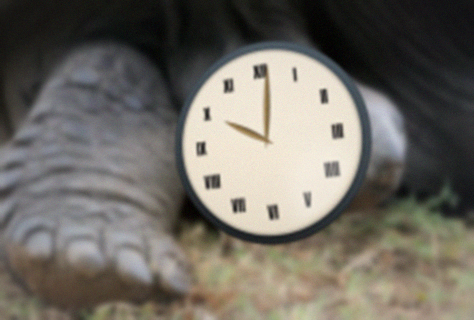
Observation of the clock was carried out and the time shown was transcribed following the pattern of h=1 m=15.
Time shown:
h=10 m=1
